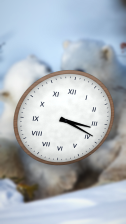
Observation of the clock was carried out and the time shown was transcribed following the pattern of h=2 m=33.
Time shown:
h=3 m=19
